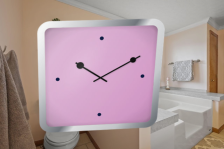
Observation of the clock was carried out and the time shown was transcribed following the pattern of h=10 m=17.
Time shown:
h=10 m=10
